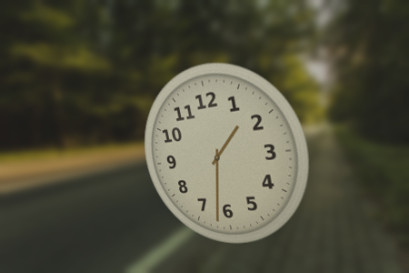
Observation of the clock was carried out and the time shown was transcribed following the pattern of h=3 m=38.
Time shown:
h=1 m=32
